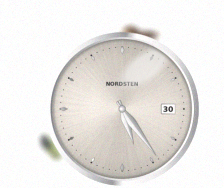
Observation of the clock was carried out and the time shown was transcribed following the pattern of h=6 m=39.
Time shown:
h=5 m=24
